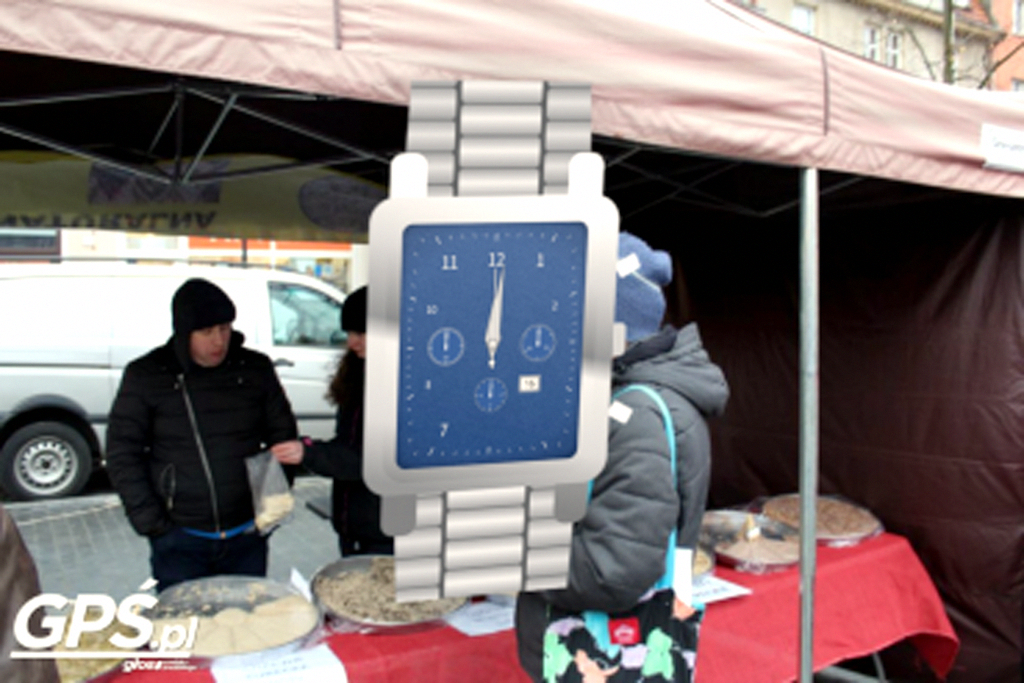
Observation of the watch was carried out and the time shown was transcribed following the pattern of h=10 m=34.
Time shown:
h=12 m=1
